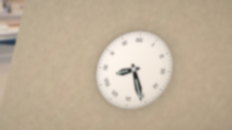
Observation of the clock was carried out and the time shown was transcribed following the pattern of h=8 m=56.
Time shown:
h=8 m=26
